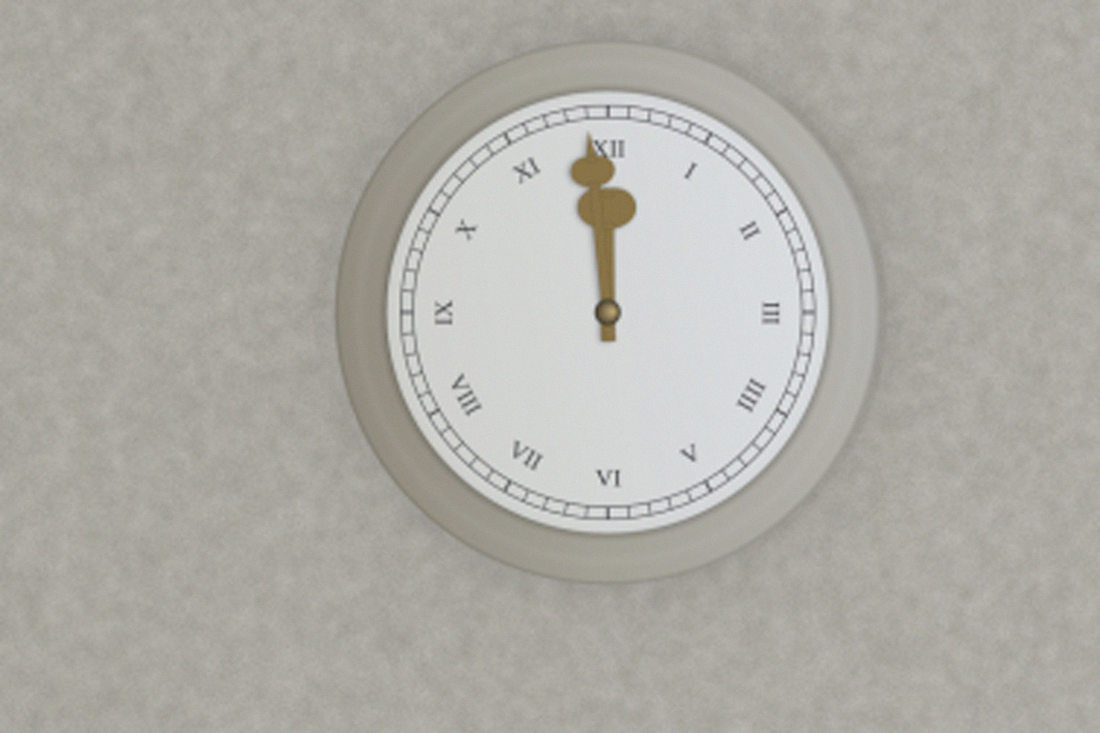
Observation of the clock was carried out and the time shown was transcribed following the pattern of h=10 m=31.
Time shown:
h=11 m=59
